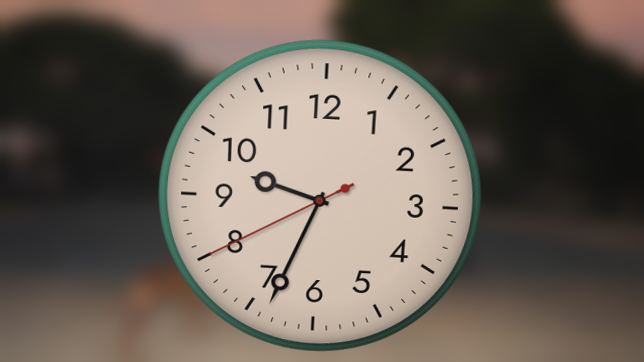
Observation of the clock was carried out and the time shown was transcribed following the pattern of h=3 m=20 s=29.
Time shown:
h=9 m=33 s=40
